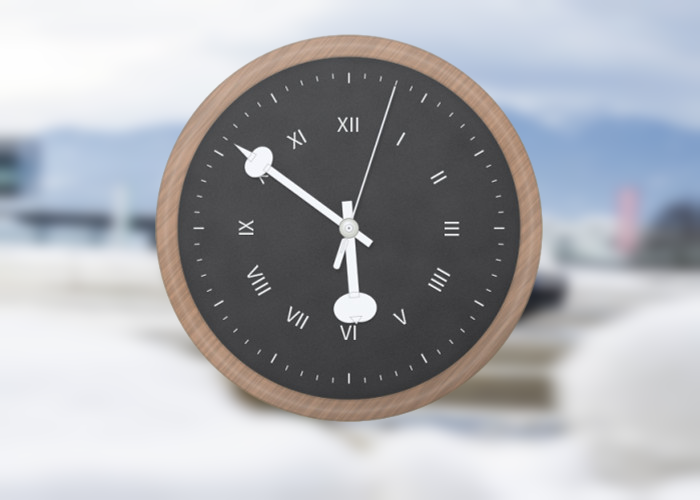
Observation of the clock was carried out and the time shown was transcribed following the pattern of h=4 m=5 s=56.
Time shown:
h=5 m=51 s=3
